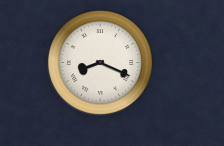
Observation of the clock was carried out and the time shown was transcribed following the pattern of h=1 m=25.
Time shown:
h=8 m=19
